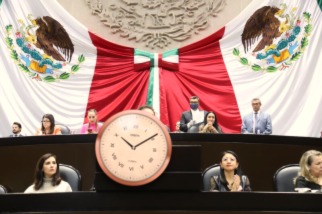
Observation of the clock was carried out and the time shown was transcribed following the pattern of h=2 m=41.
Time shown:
h=10 m=9
